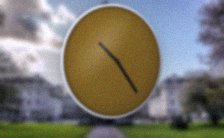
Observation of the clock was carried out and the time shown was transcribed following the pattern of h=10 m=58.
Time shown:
h=10 m=24
